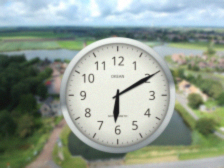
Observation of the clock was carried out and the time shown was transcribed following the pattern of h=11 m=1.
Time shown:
h=6 m=10
